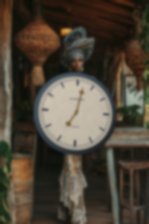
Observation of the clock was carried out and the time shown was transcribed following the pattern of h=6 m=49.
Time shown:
h=7 m=2
